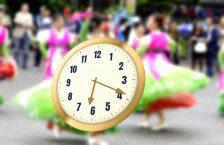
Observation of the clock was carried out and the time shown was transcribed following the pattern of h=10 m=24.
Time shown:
h=6 m=19
